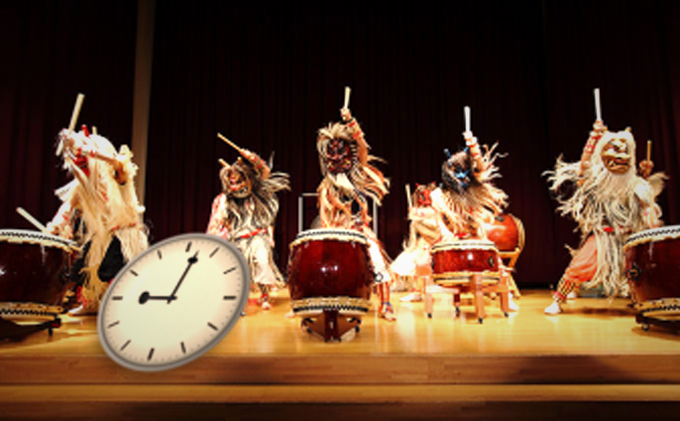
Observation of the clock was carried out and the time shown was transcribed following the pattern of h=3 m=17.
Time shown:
h=9 m=2
